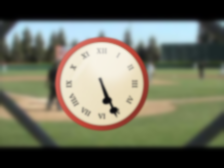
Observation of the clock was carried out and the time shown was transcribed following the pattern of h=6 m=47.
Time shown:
h=5 m=26
